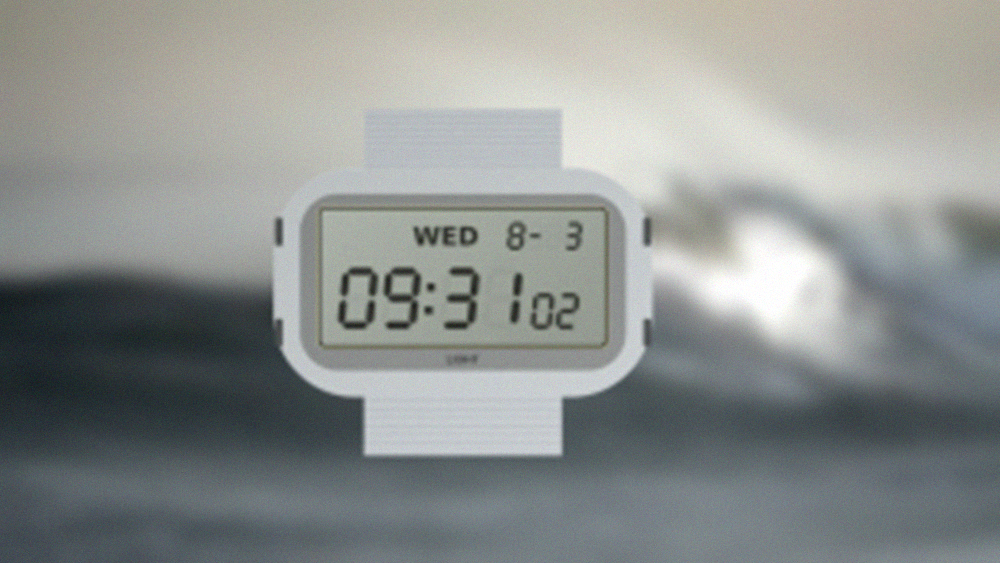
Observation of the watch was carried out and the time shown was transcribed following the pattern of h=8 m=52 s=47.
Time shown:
h=9 m=31 s=2
